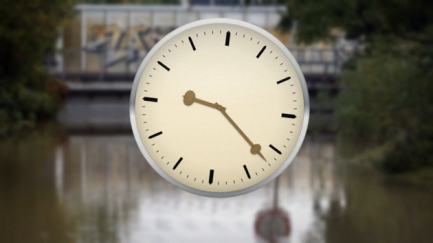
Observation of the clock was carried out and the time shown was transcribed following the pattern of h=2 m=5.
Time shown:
h=9 m=22
